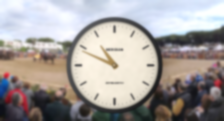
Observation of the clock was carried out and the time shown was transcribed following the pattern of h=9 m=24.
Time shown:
h=10 m=49
